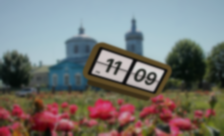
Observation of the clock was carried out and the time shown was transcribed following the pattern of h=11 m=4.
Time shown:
h=11 m=9
